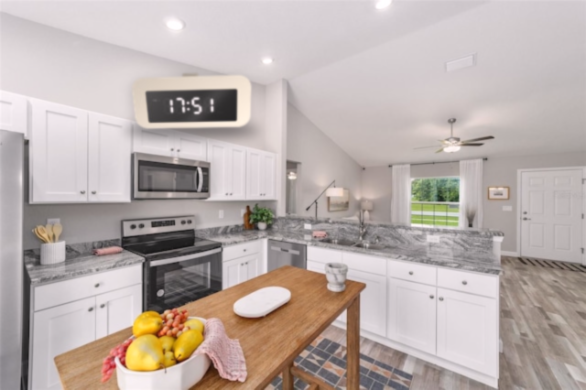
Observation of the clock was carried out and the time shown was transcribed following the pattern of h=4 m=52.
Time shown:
h=17 m=51
